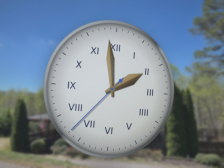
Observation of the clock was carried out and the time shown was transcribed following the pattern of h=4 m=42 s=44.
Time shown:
h=1 m=58 s=37
